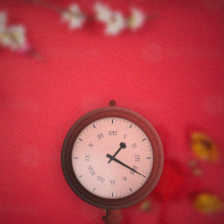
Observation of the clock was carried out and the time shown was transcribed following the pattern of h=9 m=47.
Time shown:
h=1 m=20
